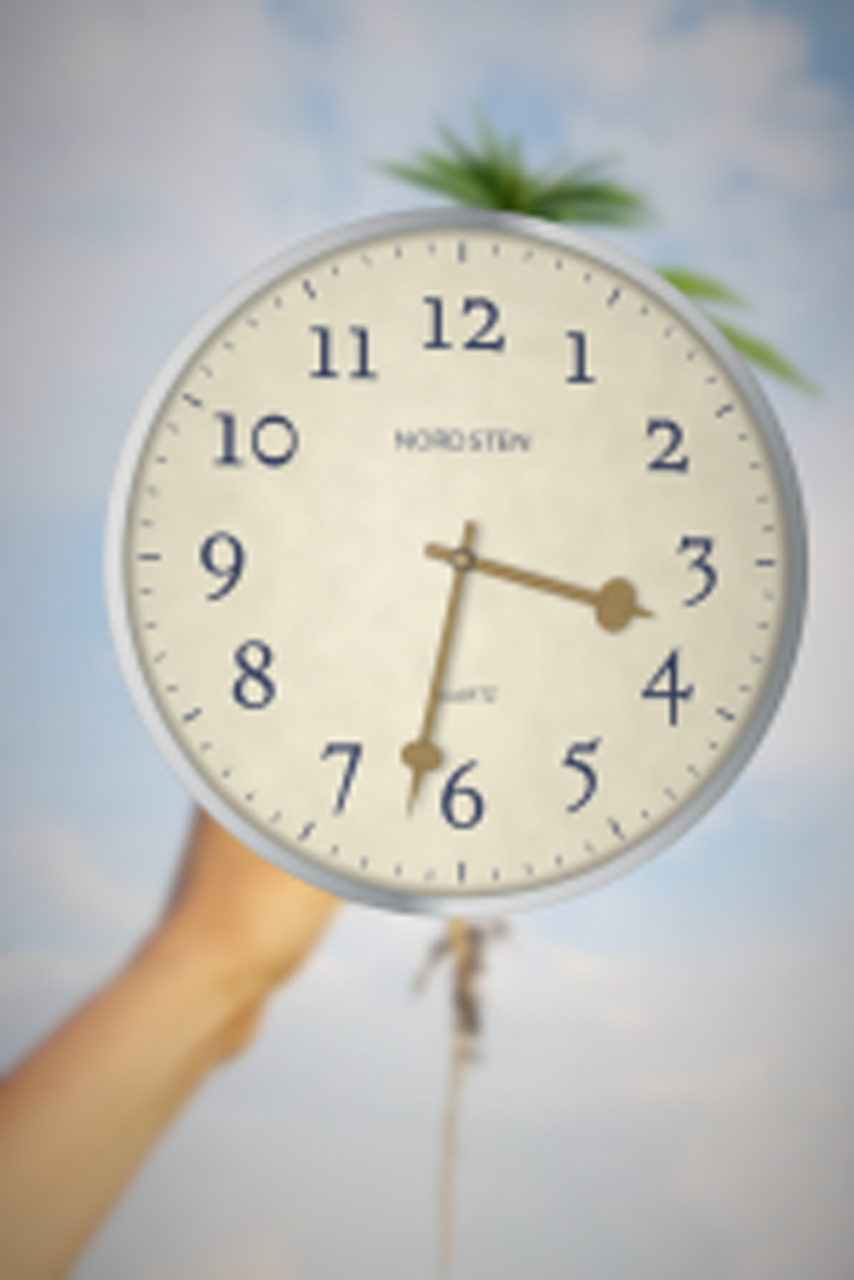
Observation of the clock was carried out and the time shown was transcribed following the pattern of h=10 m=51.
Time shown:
h=3 m=32
